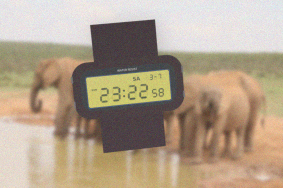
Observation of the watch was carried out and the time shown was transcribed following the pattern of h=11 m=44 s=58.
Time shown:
h=23 m=22 s=58
